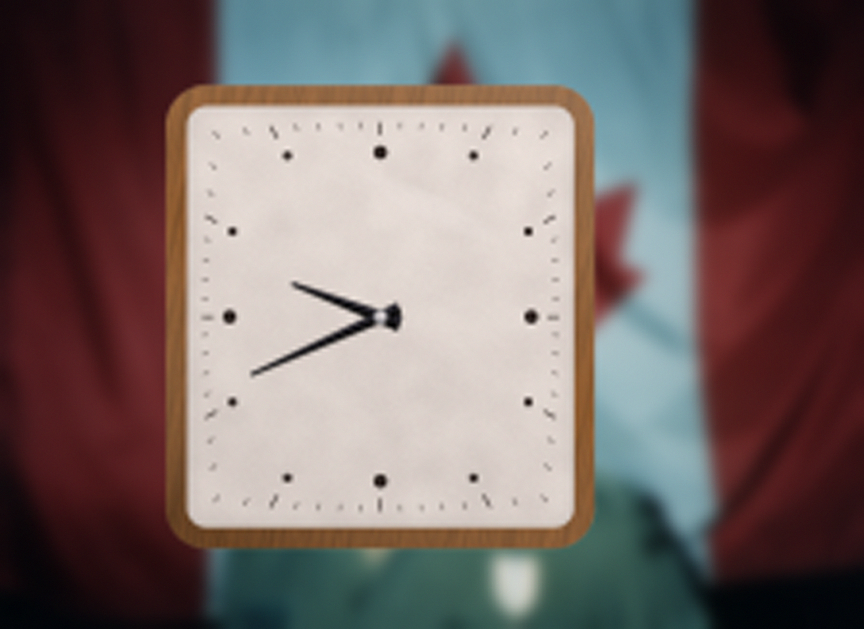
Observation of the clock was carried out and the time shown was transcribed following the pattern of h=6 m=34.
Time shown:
h=9 m=41
